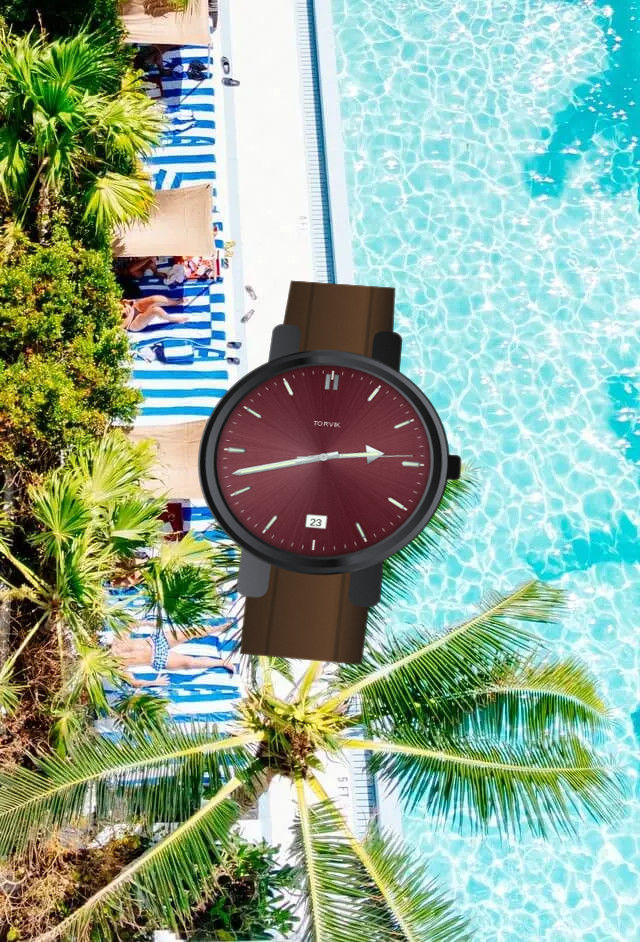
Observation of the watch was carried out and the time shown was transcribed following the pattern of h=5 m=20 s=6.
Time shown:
h=2 m=42 s=14
